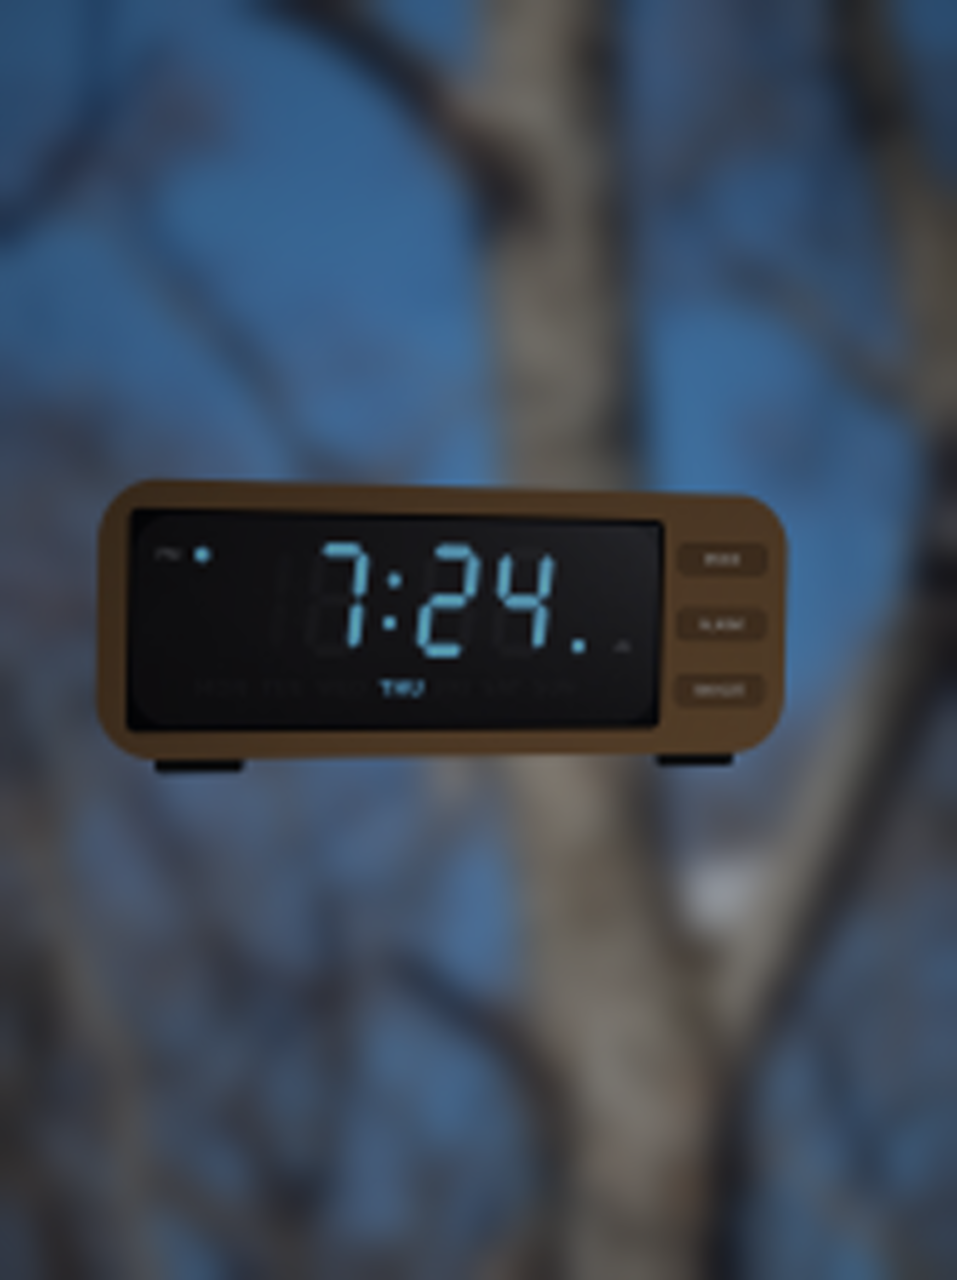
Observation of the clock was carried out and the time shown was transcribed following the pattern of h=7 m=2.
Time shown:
h=7 m=24
